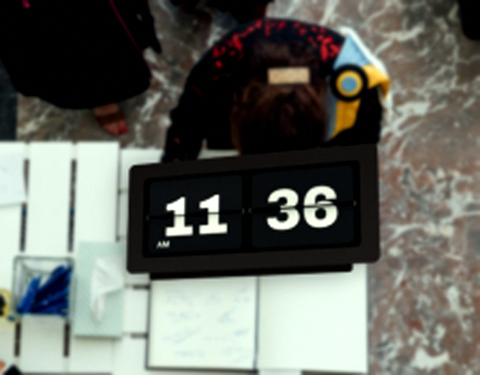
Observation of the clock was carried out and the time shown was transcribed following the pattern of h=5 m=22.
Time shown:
h=11 m=36
